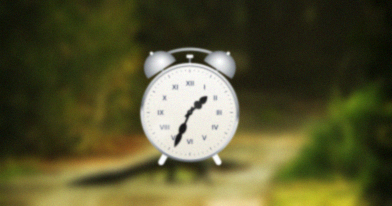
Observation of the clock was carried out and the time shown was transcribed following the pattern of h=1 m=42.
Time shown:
h=1 m=34
